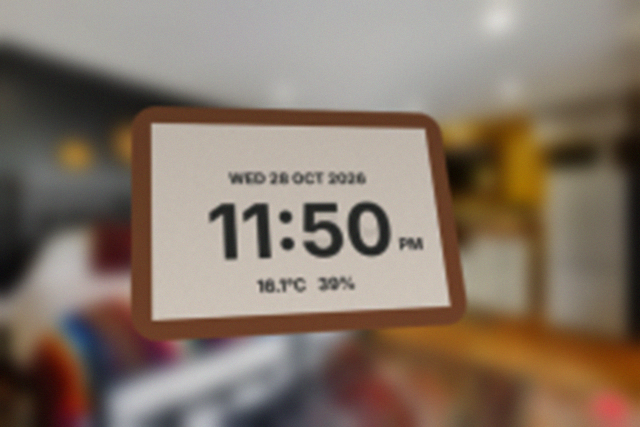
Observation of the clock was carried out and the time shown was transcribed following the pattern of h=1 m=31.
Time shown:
h=11 m=50
